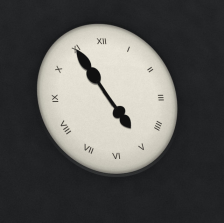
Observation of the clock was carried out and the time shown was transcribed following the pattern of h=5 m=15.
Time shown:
h=4 m=55
